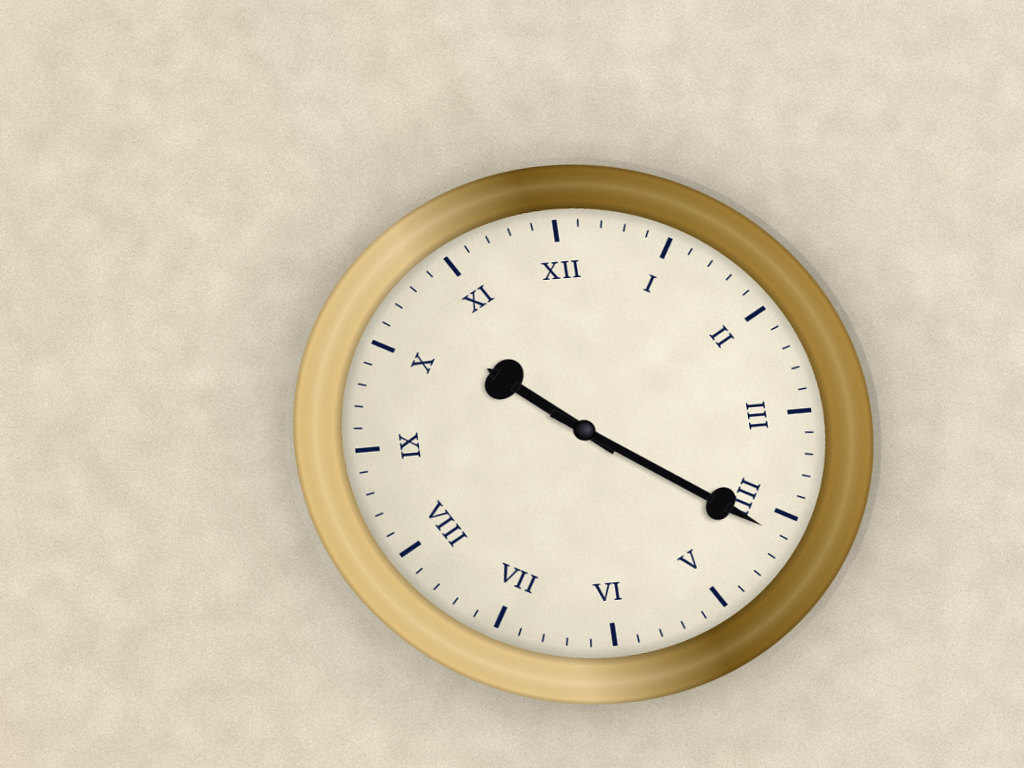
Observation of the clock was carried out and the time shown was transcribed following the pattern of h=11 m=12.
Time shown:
h=10 m=21
